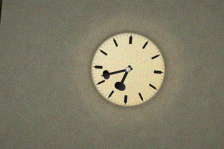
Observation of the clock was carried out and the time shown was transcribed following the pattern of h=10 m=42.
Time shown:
h=6 m=42
